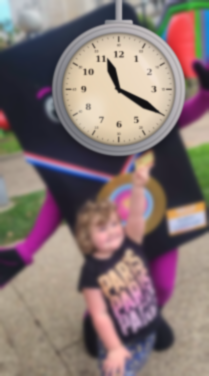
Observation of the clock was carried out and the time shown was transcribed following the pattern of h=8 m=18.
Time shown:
h=11 m=20
